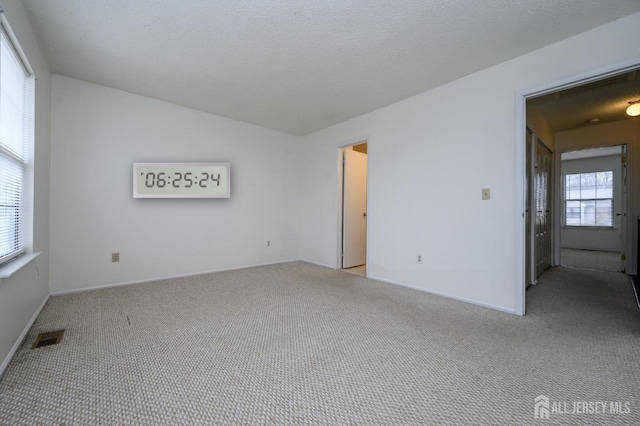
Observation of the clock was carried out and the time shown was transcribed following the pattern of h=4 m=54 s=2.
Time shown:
h=6 m=25 s=24
